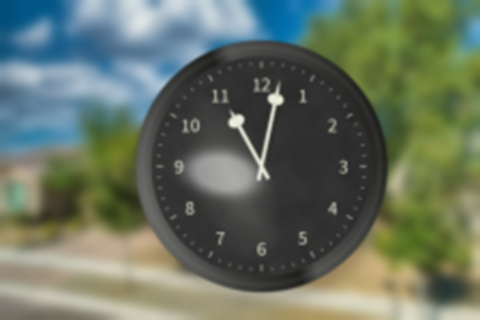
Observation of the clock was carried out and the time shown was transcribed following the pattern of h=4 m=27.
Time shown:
h=11 m=2
